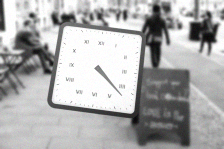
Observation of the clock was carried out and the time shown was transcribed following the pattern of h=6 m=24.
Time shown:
h=4 m=22
